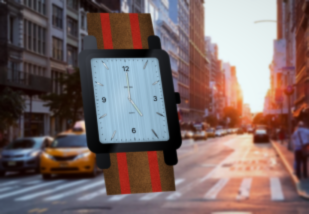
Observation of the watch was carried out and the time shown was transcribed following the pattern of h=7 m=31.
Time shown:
h=5 m=0
